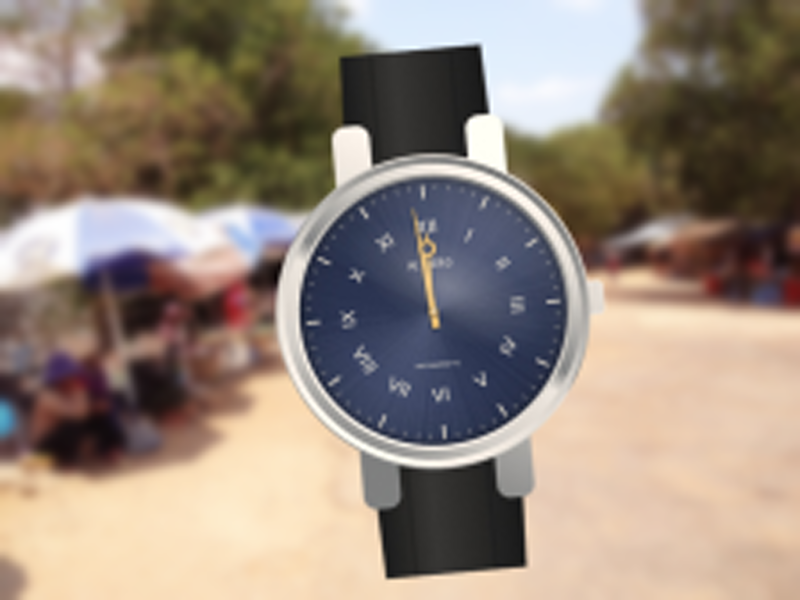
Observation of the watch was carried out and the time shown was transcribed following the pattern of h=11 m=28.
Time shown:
h=11 m=59
